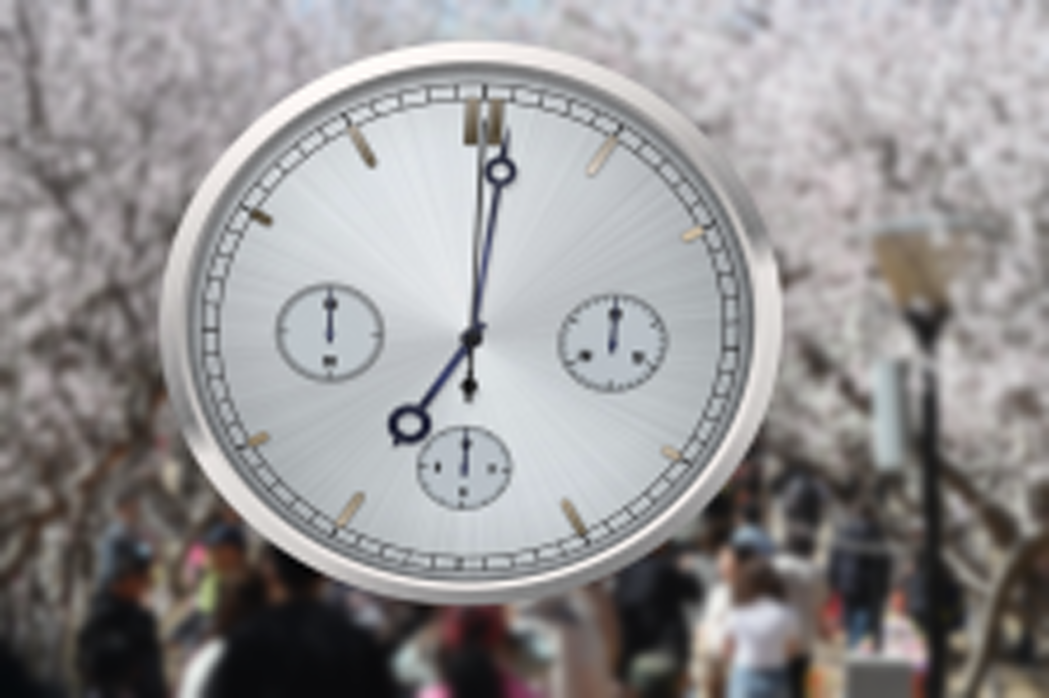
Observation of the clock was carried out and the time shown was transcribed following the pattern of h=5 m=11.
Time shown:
h=7 m=1
